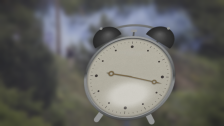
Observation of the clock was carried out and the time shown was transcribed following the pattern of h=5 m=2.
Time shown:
h=9 m=17
